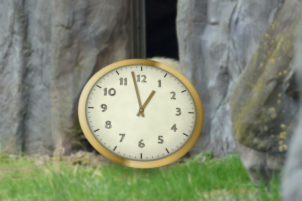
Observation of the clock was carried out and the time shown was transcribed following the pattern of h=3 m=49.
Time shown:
h=12 m=58
